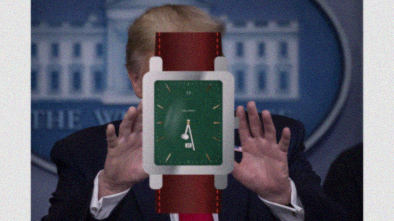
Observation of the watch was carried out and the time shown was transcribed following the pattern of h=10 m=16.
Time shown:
h=6 m=28
